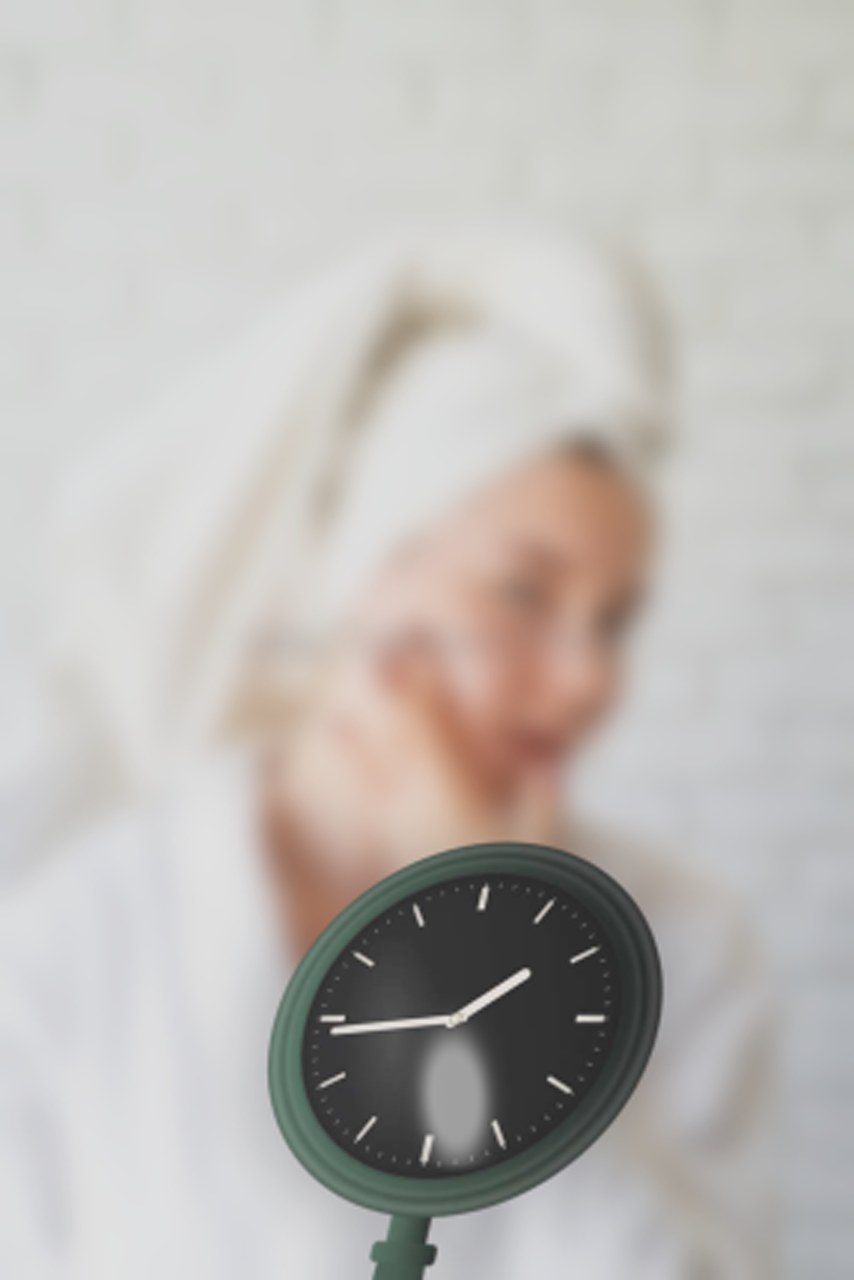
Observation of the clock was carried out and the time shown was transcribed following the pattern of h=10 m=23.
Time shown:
h=1 m=44
